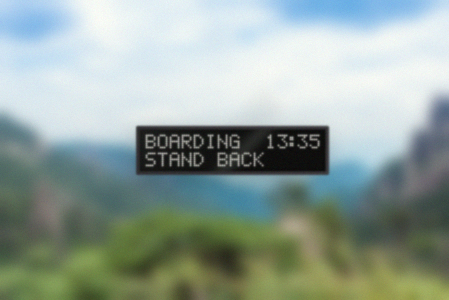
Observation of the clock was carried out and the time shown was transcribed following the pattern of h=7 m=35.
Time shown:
h=13 m=35
